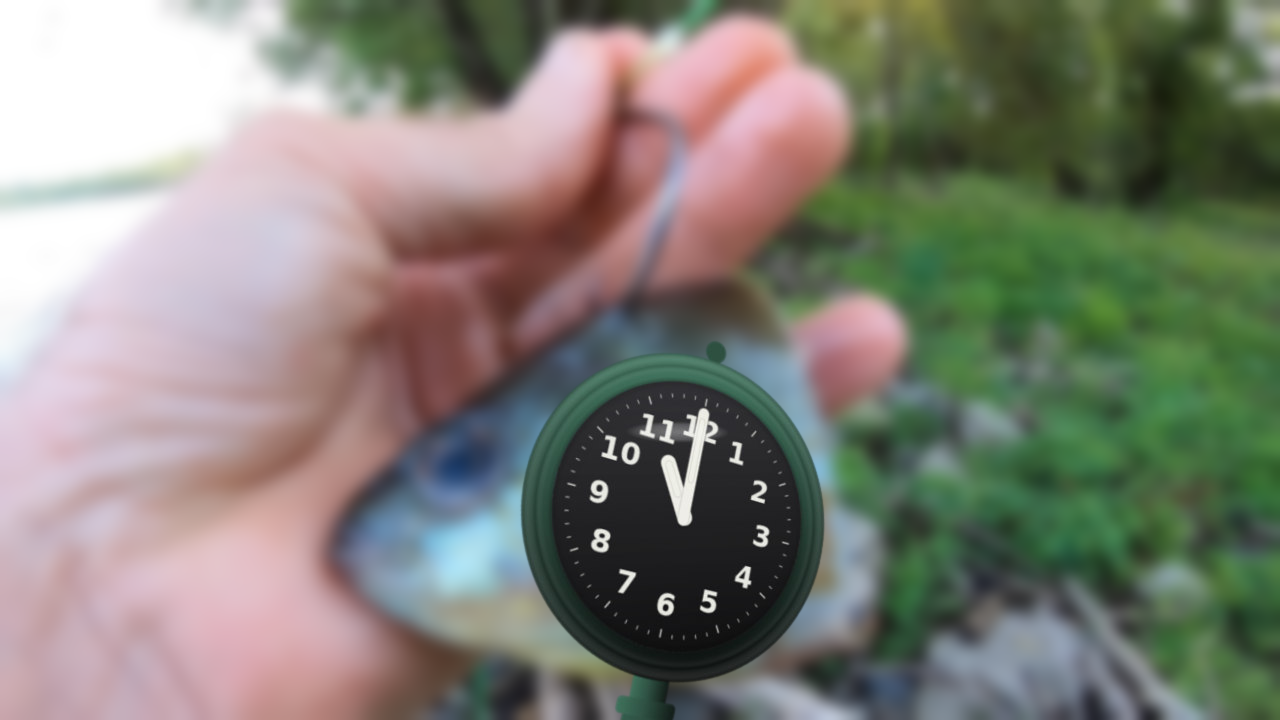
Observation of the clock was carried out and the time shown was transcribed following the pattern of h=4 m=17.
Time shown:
h=11 m=0
